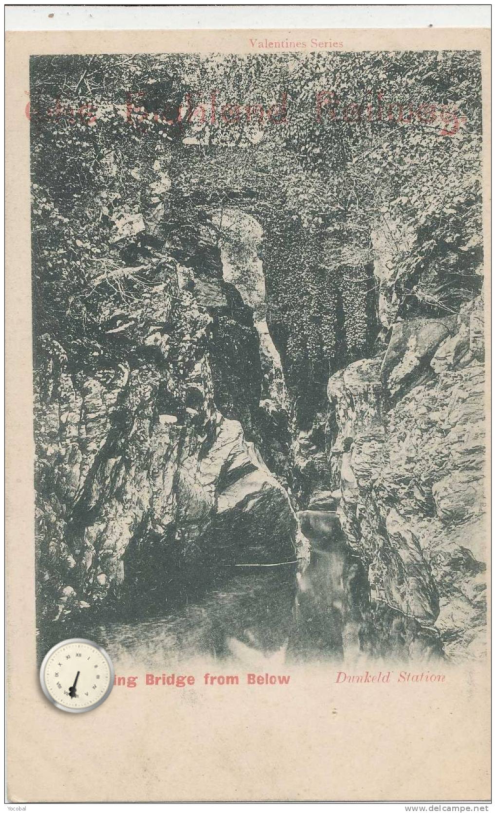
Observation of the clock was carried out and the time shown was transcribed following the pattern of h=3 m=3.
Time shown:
h=6 m=32
